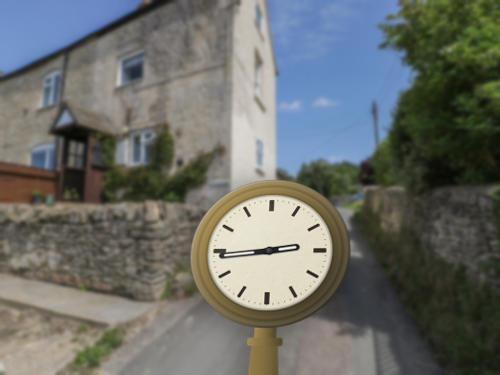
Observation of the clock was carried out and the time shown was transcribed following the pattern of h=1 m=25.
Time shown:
h=2 m=44
